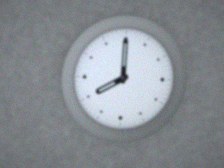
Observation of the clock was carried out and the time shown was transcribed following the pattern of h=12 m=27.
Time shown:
h=8 m=0
